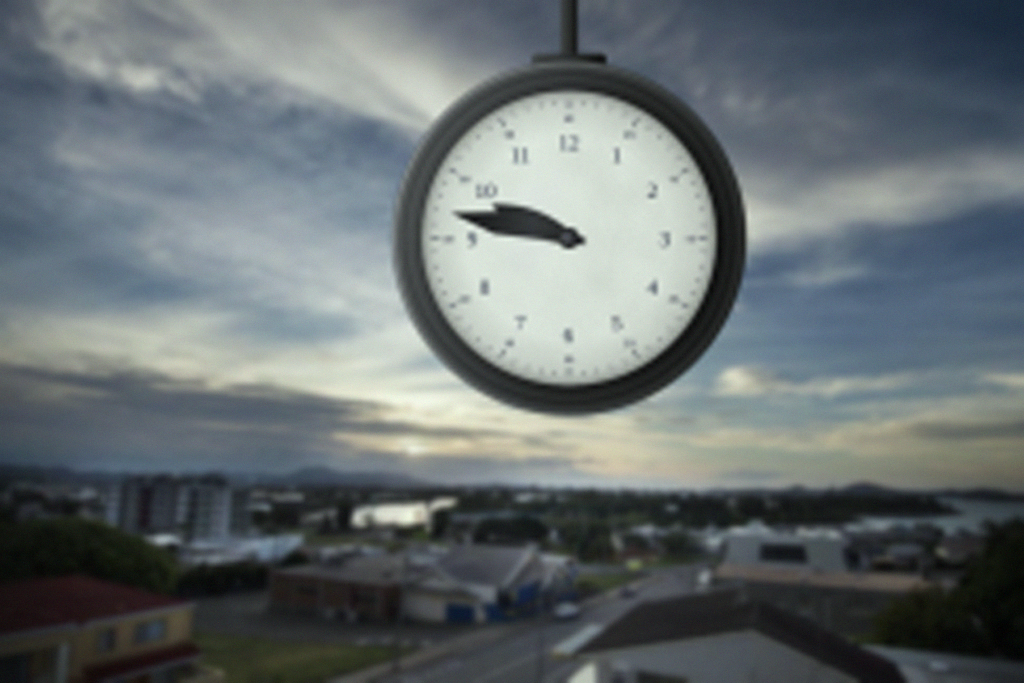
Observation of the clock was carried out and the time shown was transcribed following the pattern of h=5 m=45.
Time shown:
h=9 m=47
